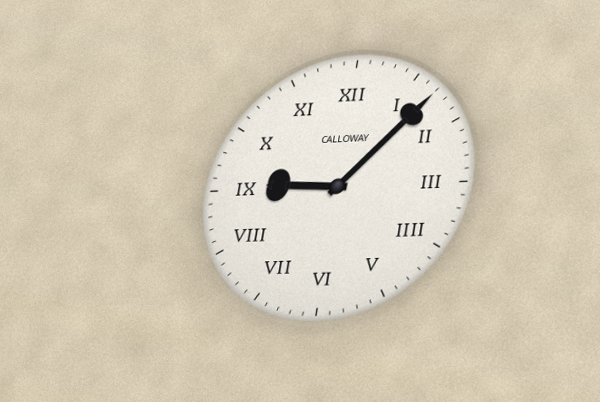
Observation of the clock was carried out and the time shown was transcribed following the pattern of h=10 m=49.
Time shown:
h=9 m=7
